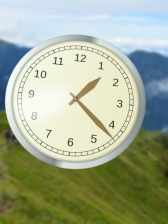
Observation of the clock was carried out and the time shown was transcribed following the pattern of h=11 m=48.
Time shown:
h=1 m=22
